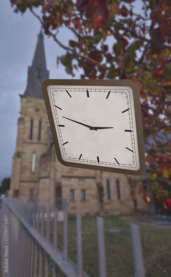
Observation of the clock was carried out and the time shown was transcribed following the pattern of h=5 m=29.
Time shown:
h=2 m=48
